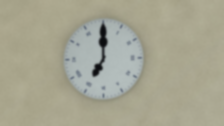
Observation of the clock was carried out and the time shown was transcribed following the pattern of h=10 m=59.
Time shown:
h=7 m=0
